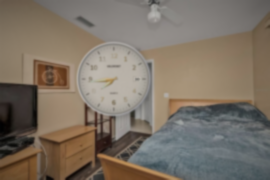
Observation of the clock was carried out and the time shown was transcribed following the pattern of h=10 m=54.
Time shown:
h=7 m=44
